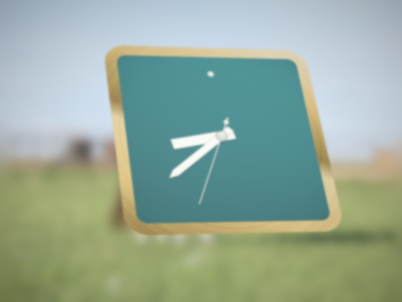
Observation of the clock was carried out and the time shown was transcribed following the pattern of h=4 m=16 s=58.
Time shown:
h=8 m=38 s=34
